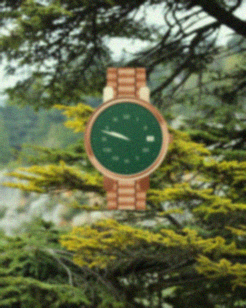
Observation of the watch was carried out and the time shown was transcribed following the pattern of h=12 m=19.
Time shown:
h=9 m=48
